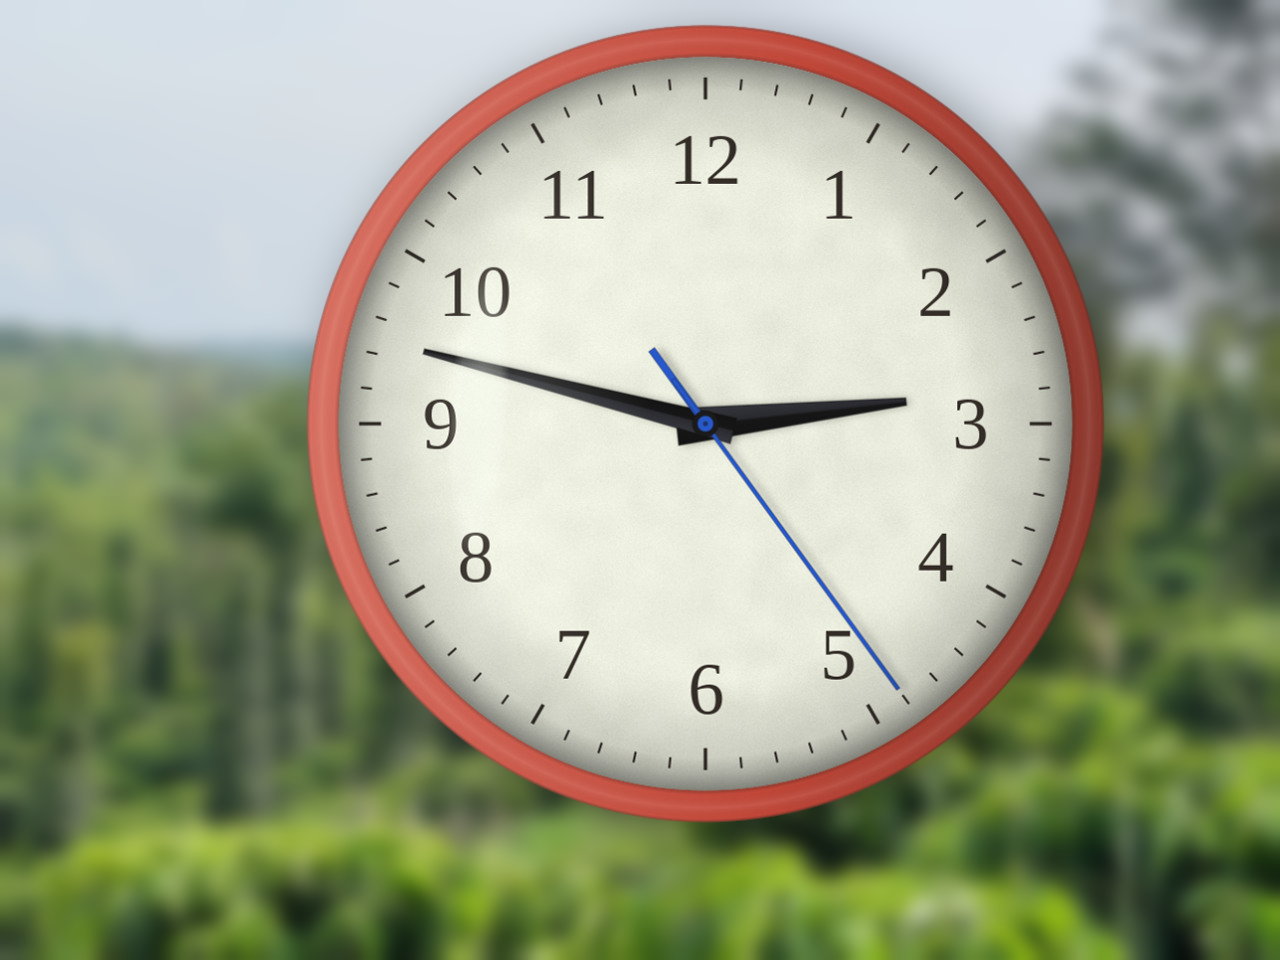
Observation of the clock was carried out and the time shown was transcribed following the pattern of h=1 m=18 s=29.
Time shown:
h=2 m=47 s=24
